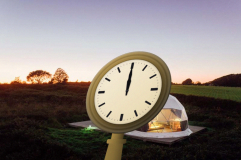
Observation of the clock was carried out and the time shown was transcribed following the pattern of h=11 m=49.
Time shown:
h=12 m=0
